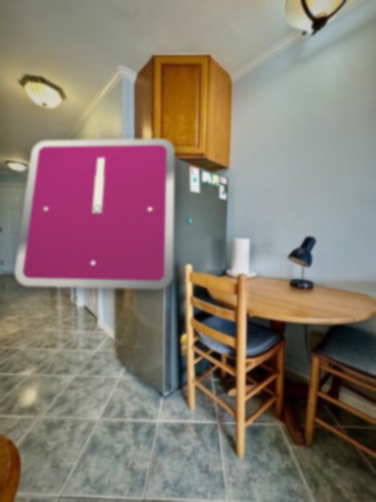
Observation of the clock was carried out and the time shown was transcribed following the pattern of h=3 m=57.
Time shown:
h=12 m=0
